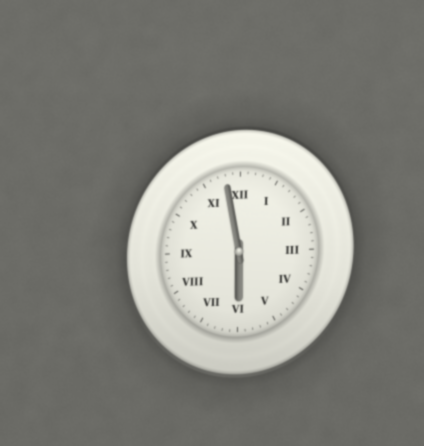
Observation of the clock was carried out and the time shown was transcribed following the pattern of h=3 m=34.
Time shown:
h=5 m=58
